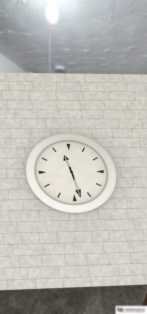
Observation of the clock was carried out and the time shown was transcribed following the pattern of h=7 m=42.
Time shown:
h=11 m=28
